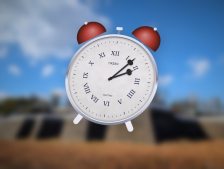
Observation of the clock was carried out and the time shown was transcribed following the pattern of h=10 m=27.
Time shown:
h=2 m=7
